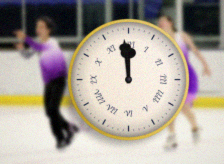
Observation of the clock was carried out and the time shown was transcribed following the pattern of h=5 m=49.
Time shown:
h=11 m=59
